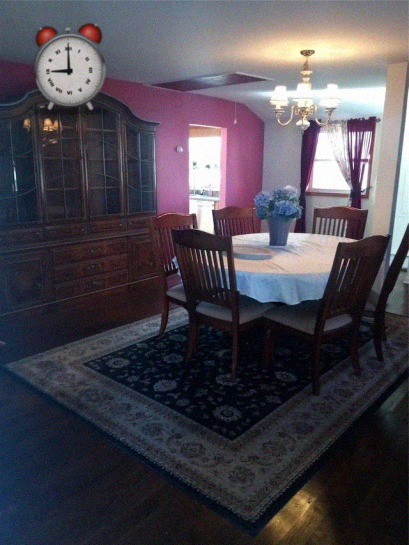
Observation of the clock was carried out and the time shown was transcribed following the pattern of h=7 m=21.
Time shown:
h=9 m=0
